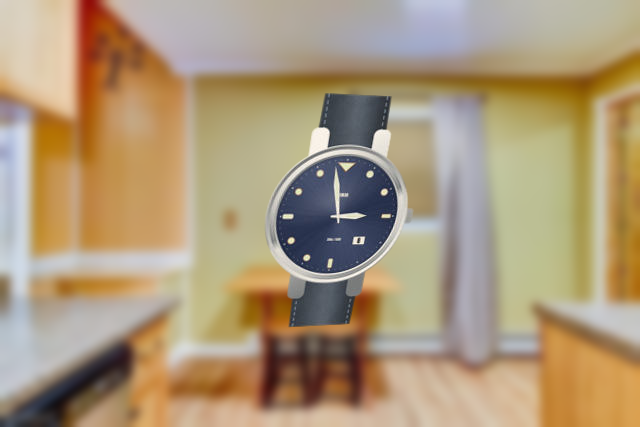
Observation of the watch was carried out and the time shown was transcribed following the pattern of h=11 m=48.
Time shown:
h=2 m=58
